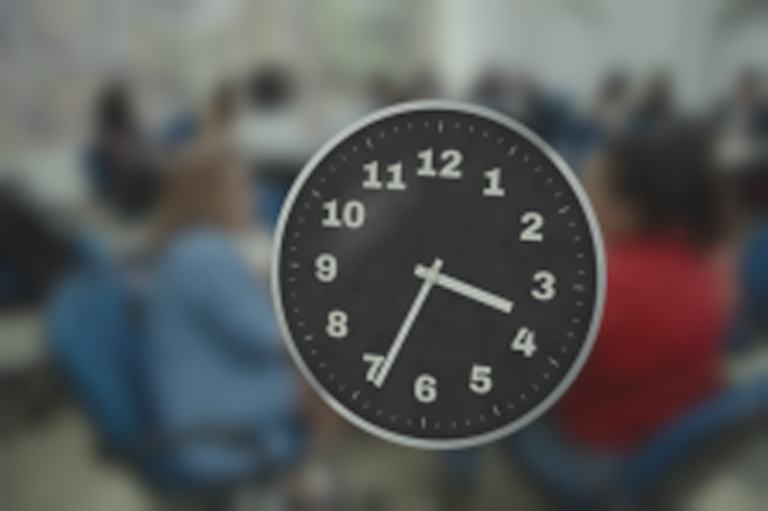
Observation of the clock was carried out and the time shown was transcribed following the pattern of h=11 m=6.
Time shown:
h=3 m=34
